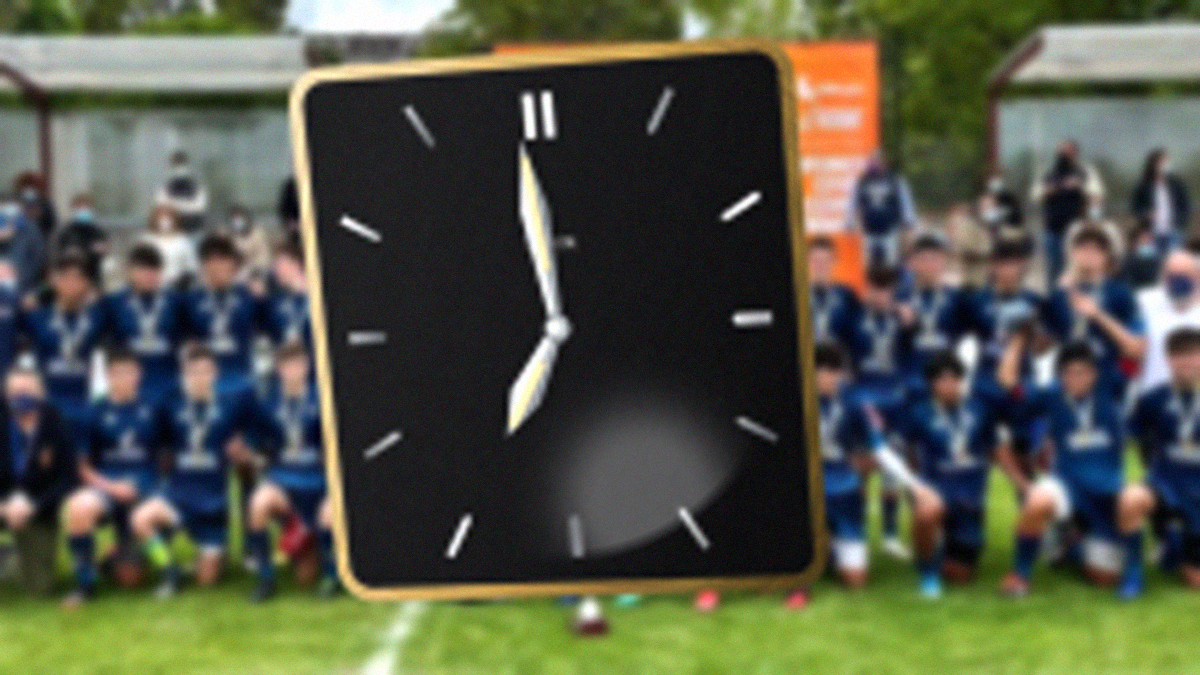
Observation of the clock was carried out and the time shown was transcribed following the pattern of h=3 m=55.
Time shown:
h=6 m=59
